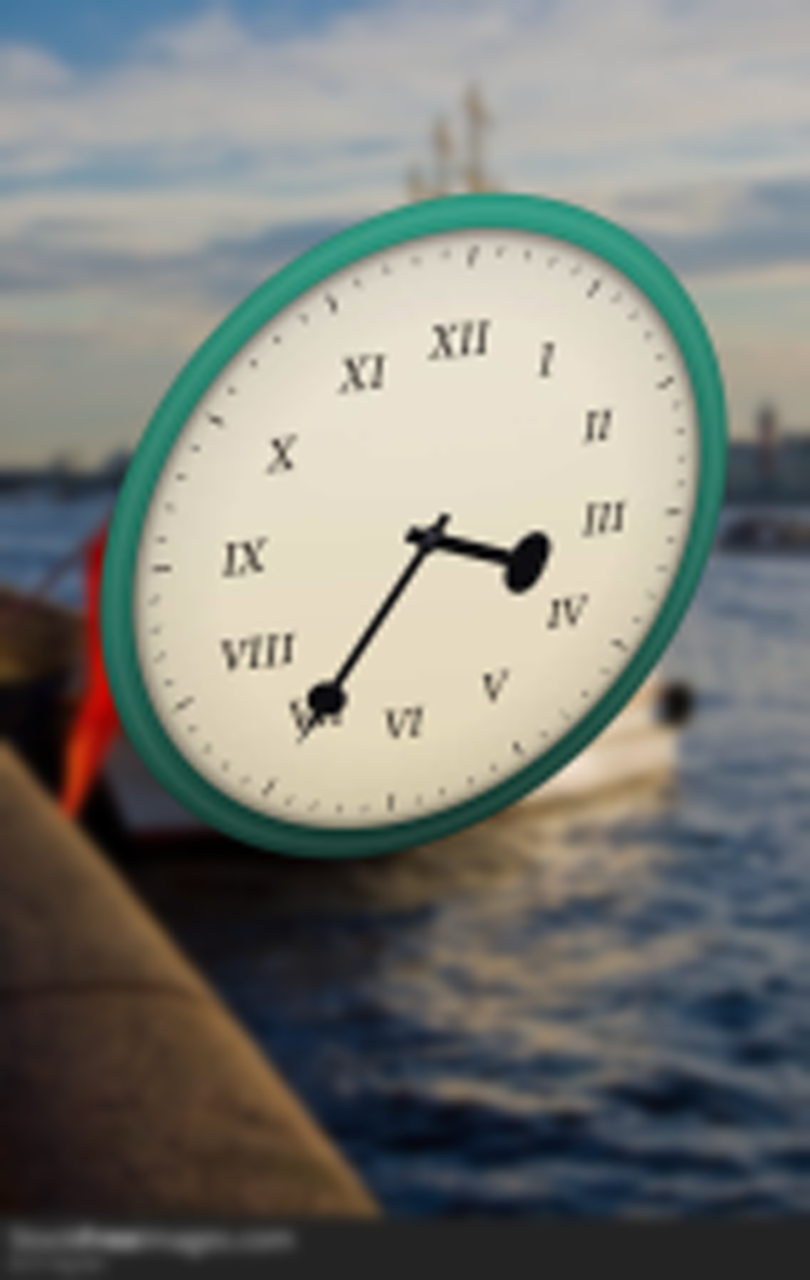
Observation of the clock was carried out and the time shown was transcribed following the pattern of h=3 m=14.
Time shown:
h=3 m=35
